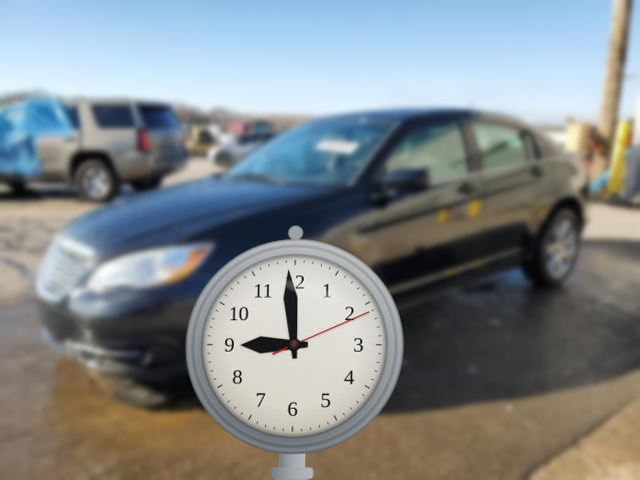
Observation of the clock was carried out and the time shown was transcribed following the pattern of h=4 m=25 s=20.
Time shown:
h=8 m=59 s=11
